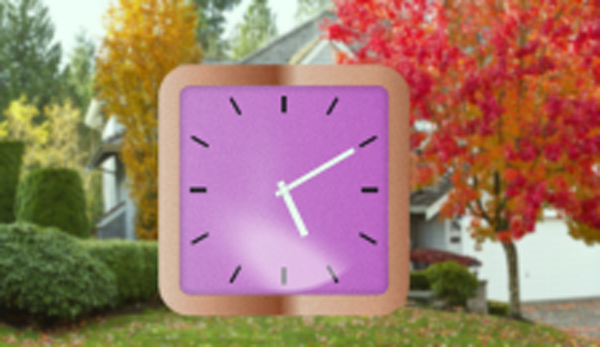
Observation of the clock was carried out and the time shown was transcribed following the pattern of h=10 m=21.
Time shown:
h=5 m=10
